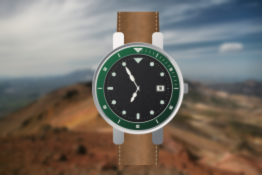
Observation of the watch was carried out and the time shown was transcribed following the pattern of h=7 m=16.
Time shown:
h=6 m=55
